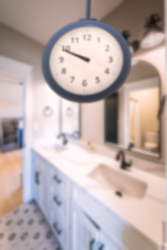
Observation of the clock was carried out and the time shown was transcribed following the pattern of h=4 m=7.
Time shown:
h=9 m=49
